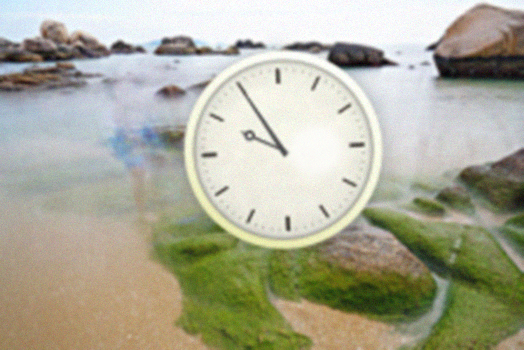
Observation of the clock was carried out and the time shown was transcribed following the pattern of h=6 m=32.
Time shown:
h=9 m=55
